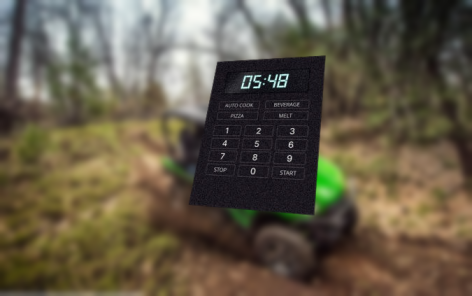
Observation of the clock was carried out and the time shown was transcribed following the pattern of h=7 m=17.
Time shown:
h=5 m=48
